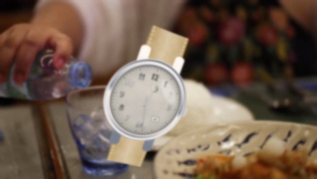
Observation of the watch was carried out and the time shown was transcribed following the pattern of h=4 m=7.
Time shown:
h=12 m=28
